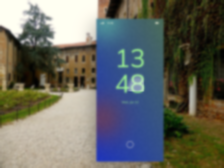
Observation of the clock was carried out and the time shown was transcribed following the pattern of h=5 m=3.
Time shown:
h=13 m=48
